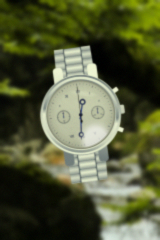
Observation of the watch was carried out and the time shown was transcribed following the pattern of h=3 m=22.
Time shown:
h=12 m=31
